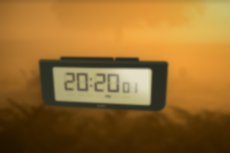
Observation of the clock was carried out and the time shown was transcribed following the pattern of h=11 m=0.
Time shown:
h=20 m=20
